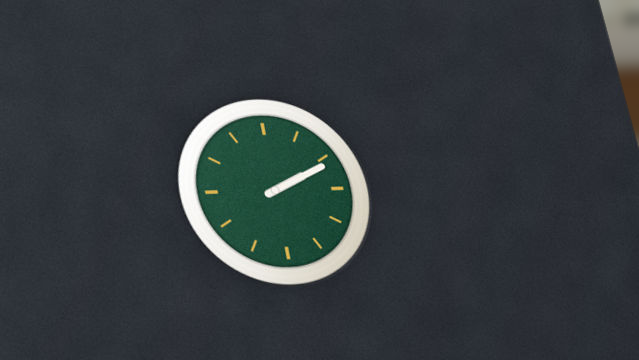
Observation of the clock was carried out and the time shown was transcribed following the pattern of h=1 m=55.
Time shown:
h=2 m=11
